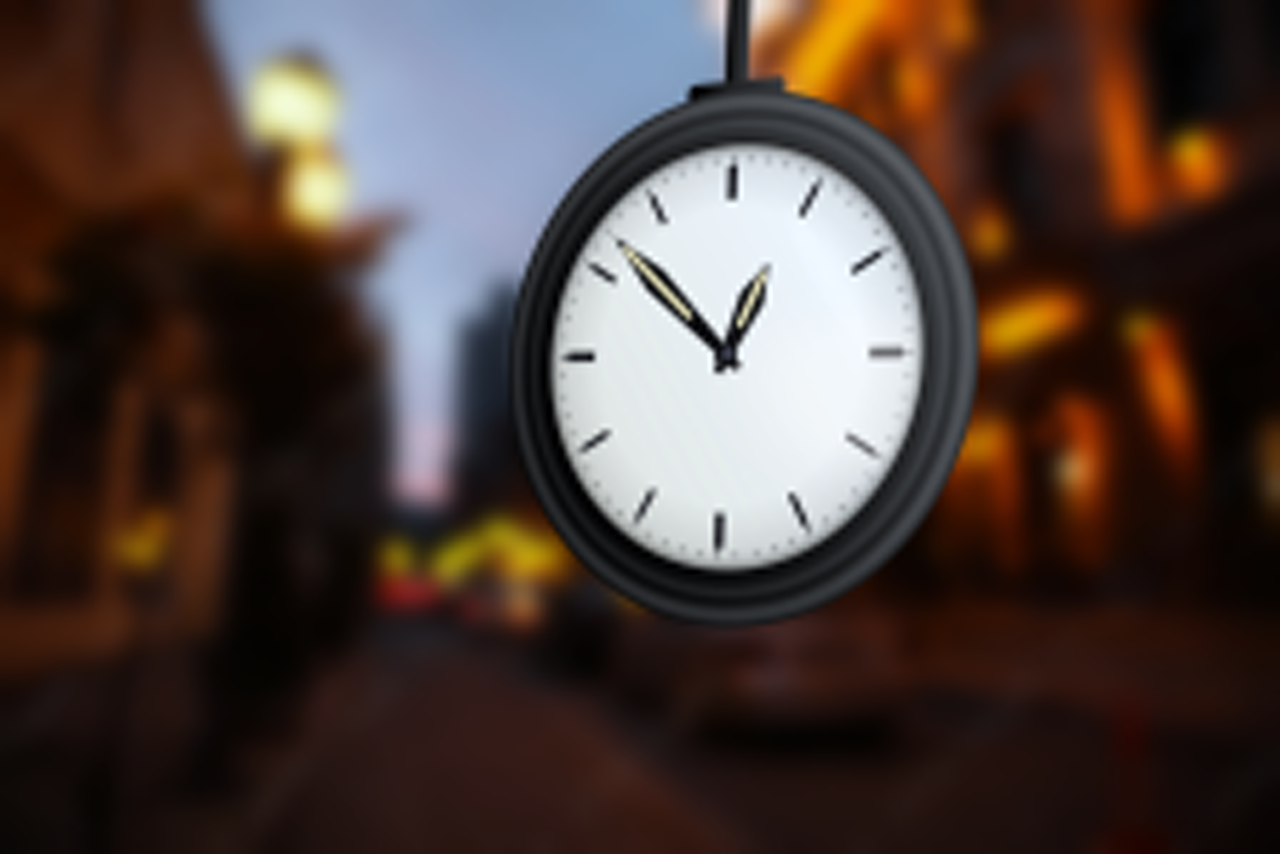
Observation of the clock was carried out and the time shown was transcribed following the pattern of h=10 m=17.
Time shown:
h=12 m=52
